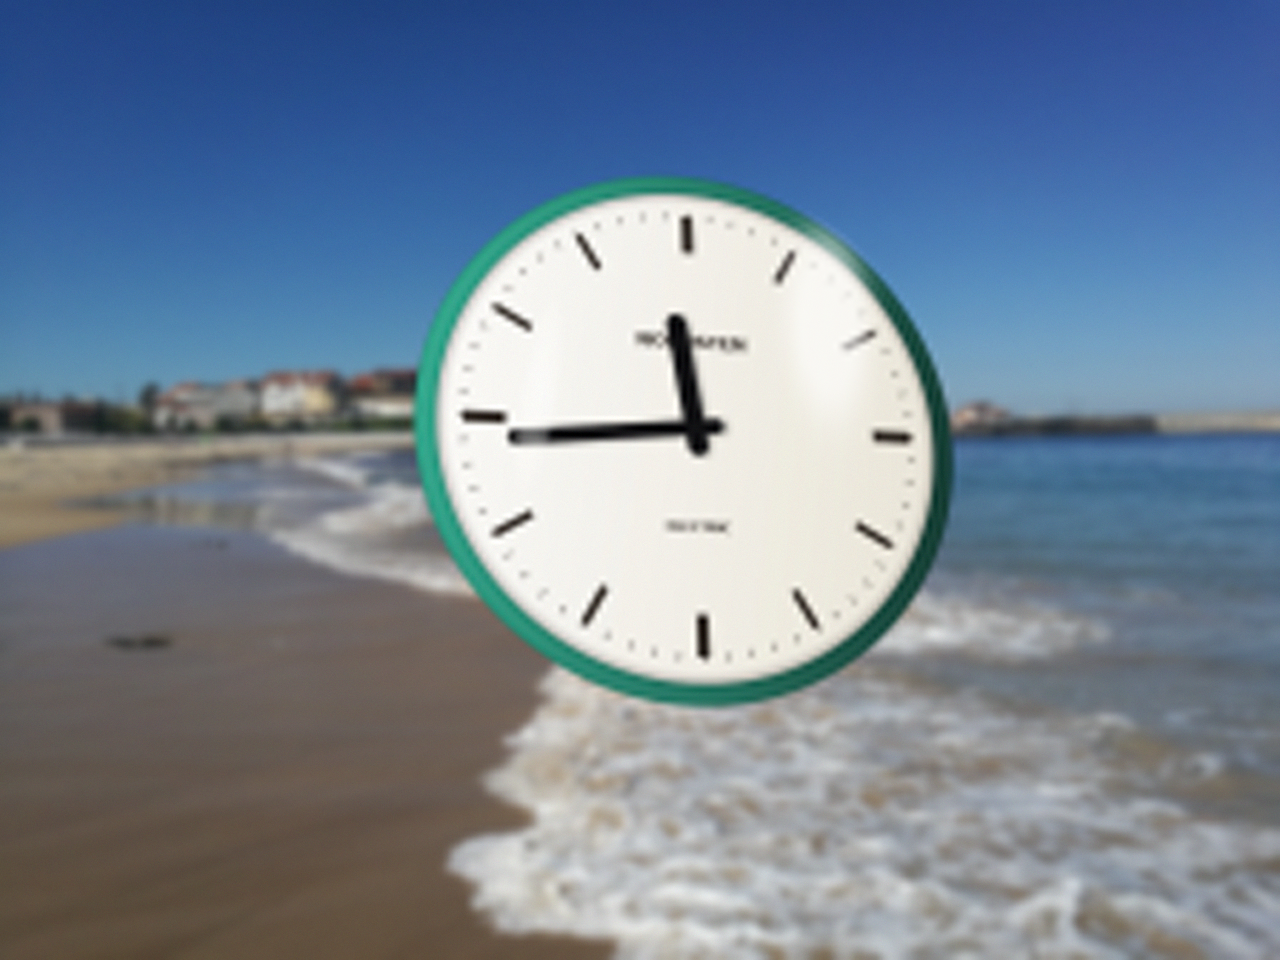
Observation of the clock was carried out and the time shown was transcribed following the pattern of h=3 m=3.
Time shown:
h=11 m=44
